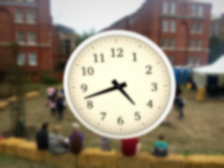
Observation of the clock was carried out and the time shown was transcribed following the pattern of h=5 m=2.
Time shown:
h=4 m=42
